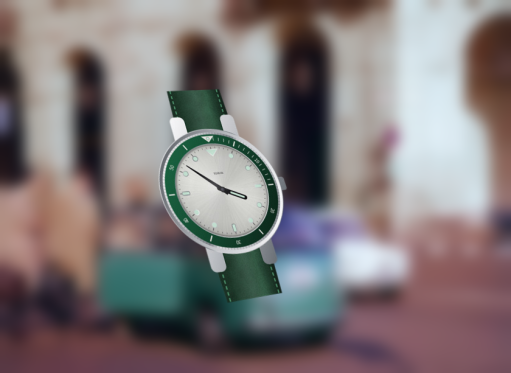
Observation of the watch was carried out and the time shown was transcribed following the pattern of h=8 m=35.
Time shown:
h=3 m=52
